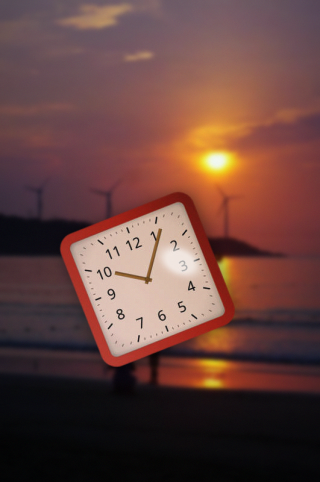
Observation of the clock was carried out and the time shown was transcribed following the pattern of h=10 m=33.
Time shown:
h=10 m=6
